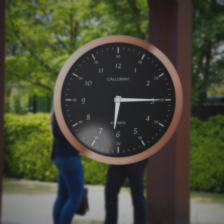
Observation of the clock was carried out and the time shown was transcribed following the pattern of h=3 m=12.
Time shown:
h=6 m=15
